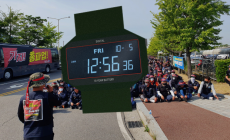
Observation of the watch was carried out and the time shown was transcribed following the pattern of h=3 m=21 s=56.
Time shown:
h=12 m=56 s=36
